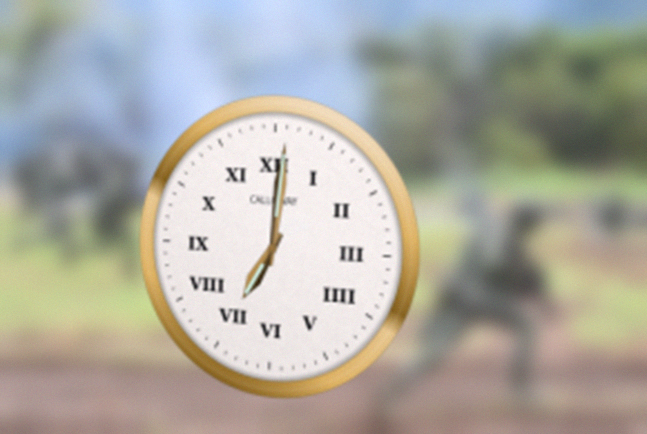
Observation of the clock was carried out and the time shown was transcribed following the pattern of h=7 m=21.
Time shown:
h=7 m=1
